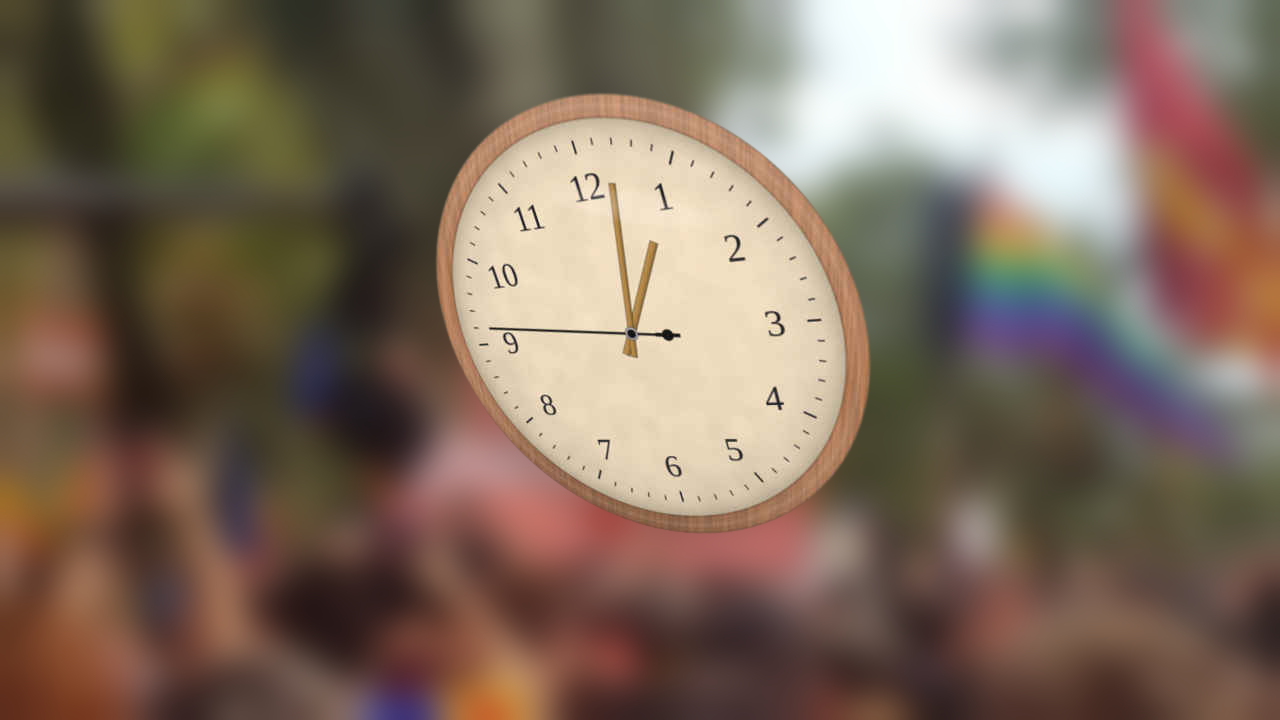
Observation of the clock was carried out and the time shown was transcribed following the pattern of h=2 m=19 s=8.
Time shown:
h=1 m=1 s=46
